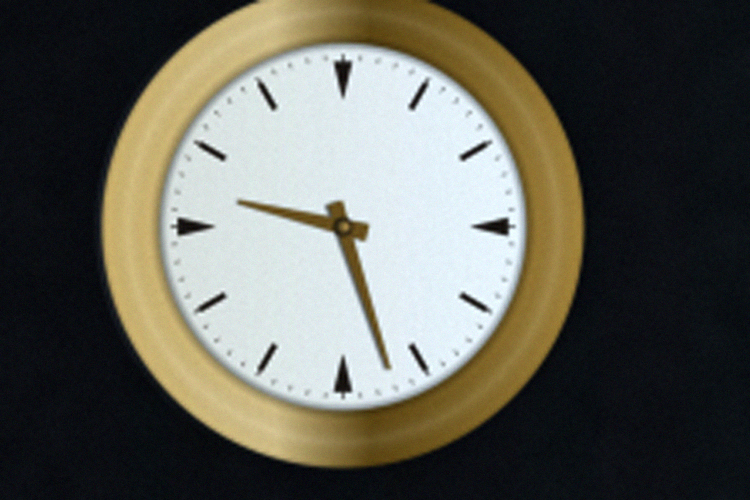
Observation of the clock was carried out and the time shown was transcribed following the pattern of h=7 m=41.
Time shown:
h=9 m=27
